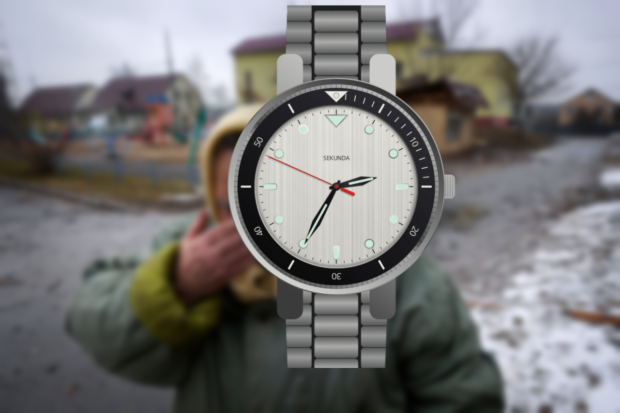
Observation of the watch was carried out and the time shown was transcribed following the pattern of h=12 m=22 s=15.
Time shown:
h=2 m=34 s=49
